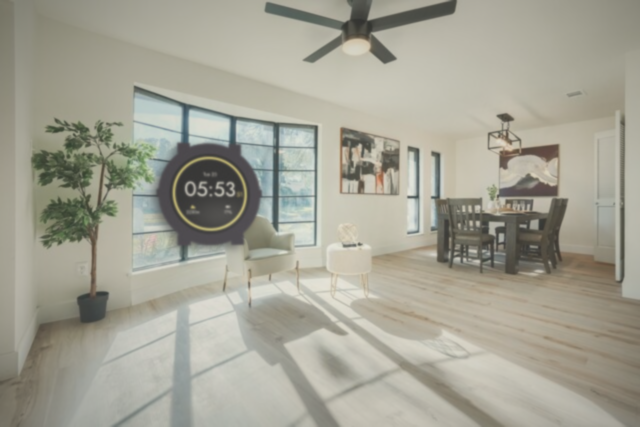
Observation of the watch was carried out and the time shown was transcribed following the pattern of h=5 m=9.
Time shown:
h=5 m=53
